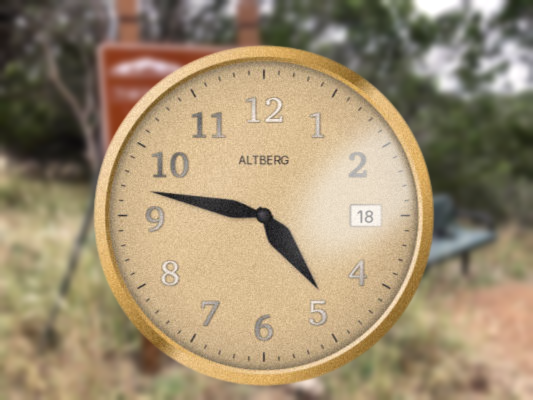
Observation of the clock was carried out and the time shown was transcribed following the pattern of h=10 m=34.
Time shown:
h=4 m=47
